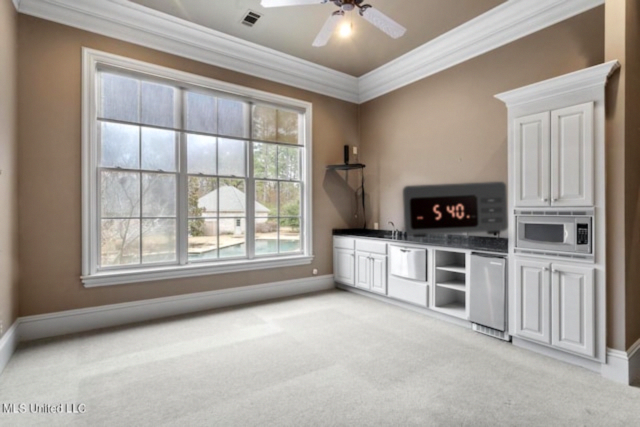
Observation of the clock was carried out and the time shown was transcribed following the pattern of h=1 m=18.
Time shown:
h=5 m=40
